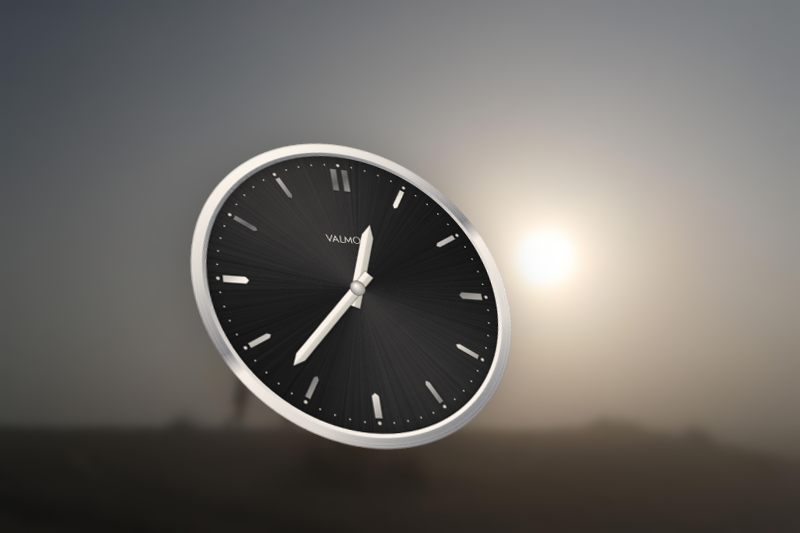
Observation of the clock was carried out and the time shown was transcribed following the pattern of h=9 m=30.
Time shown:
h=12 m=37
